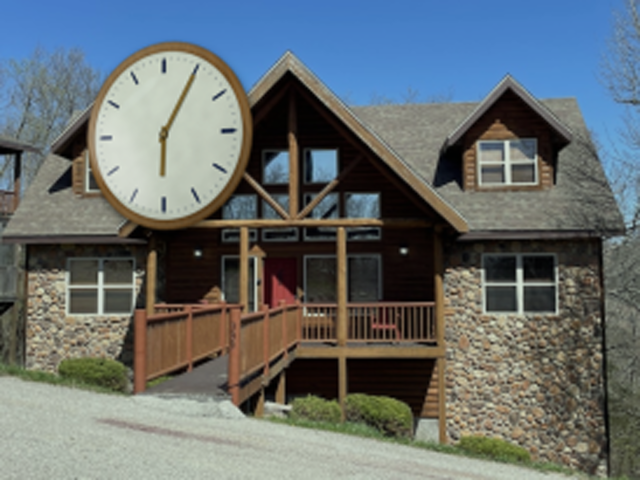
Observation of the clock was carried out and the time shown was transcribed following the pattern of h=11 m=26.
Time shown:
h=6 m=5
